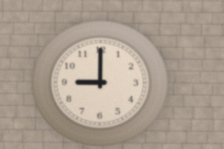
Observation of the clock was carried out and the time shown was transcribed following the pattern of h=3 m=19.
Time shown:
h=9 m=0
